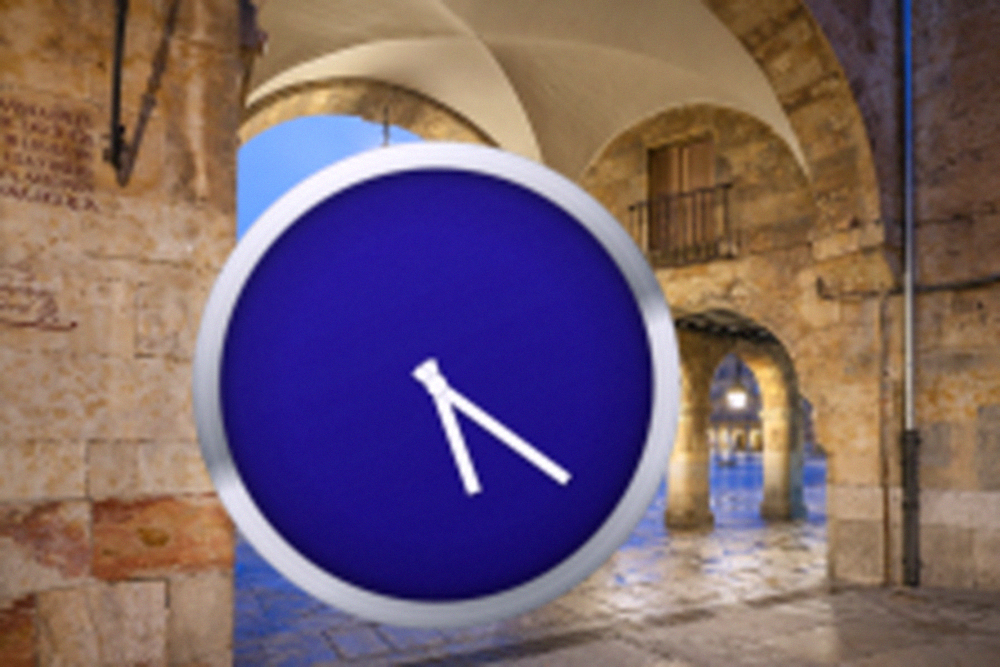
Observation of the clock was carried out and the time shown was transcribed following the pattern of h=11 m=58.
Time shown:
h=5 m=21
